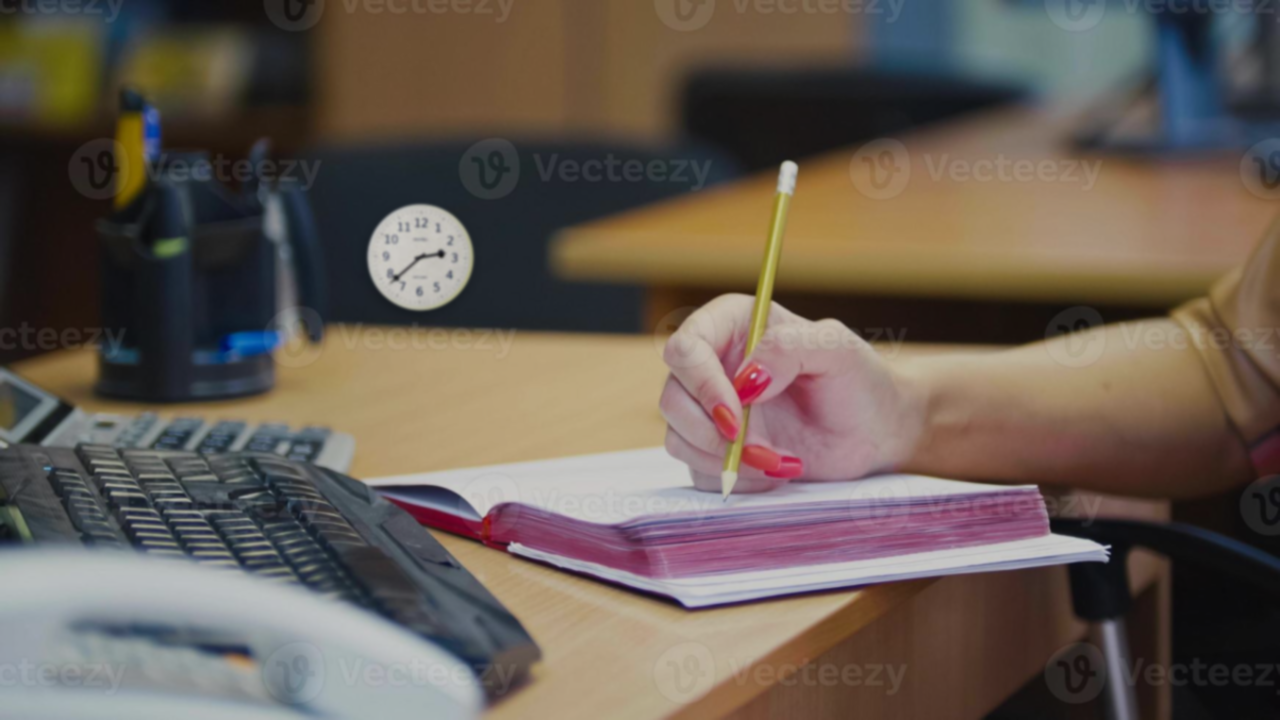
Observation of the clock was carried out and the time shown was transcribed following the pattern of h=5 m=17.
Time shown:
h=2 m=38
